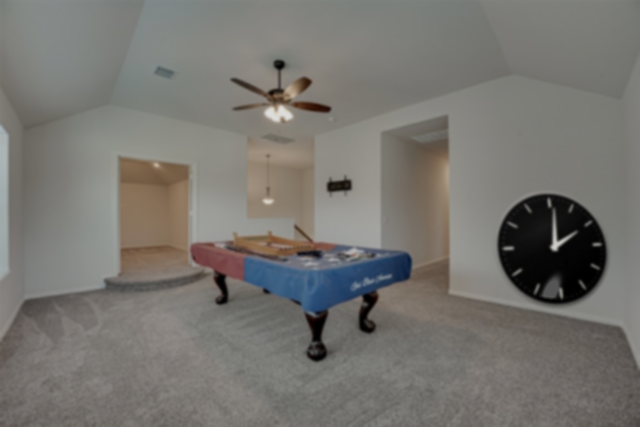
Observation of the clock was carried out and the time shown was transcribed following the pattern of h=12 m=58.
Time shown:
h=2 m=1
